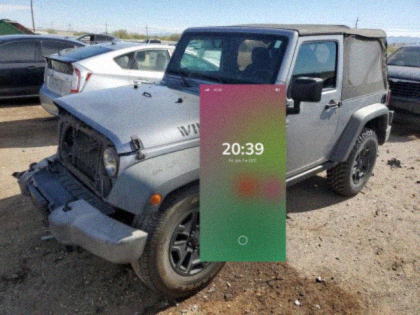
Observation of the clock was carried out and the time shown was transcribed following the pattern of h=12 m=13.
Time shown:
h=20 m=39
